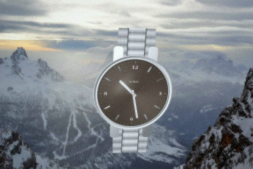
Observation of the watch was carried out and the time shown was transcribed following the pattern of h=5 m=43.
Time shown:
h=10 m=28
